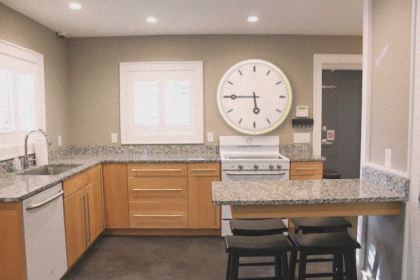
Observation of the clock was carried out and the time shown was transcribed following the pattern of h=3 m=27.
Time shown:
h=5 m=45
